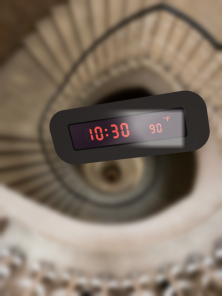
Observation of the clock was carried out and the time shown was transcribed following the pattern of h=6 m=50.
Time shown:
h=10 m=30
